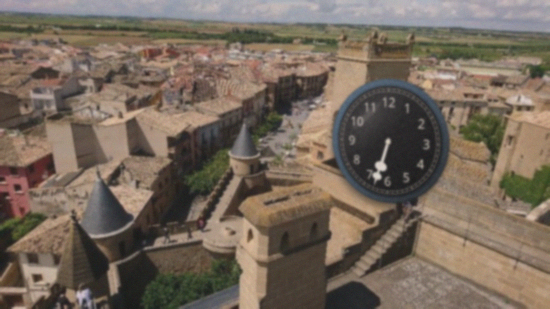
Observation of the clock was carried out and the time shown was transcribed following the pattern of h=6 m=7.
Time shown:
h=6 m=33
